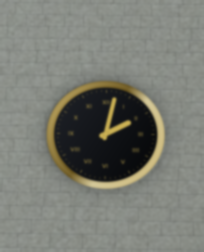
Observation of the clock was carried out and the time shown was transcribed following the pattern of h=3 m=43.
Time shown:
h=2 m=2
